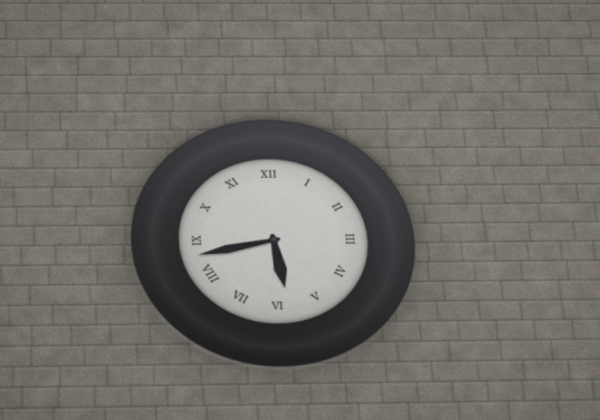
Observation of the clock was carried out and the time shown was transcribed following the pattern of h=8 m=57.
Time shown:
h=5 m=43
